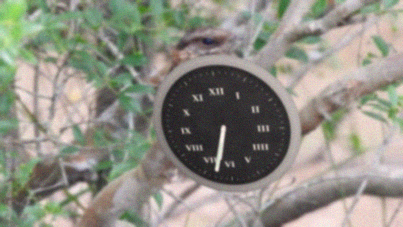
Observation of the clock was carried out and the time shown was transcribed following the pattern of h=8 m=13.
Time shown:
h=6 m=33
